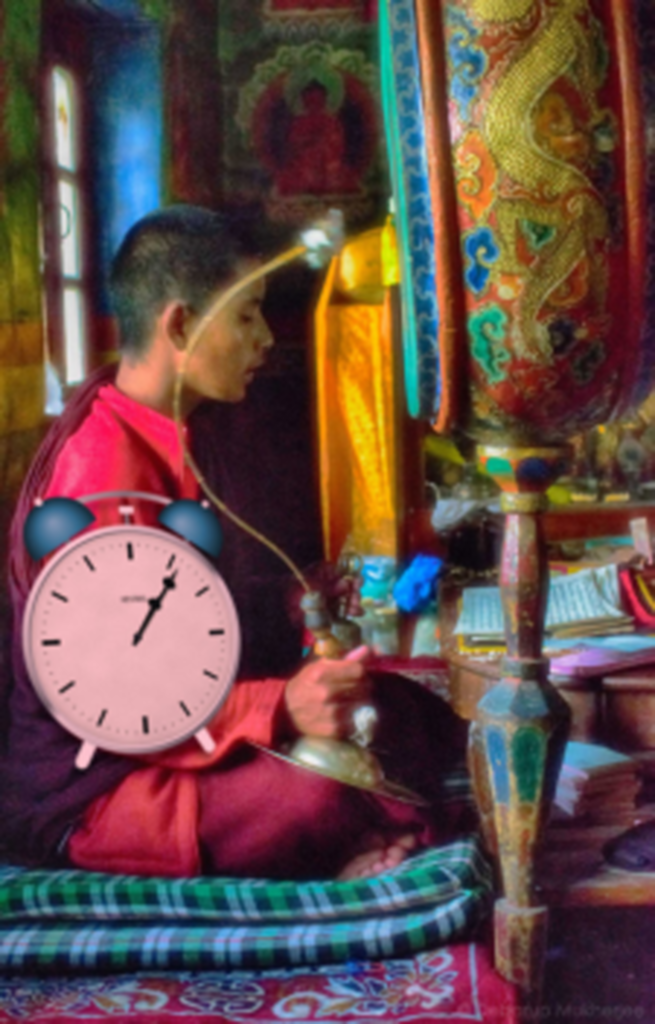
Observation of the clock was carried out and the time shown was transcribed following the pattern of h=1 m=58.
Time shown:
h=1 m=6
